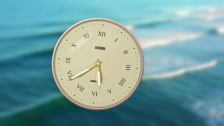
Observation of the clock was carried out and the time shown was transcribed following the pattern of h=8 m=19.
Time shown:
h=5 m=39
